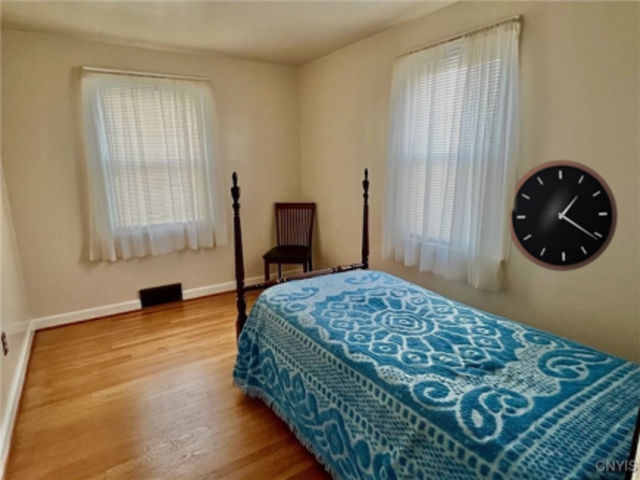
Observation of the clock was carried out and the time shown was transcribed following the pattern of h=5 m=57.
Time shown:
h=1 m=21
